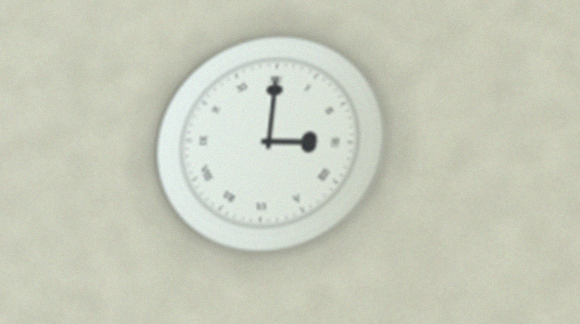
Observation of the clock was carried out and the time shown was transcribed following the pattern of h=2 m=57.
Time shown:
h=3 m=0
